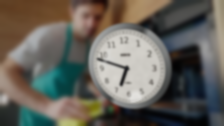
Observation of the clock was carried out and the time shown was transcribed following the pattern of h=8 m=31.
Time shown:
h=6 m=48
